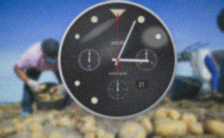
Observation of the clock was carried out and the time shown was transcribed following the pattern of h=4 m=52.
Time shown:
h=3 m=4
